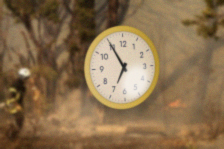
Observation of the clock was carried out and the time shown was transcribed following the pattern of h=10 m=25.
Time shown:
h=6 m=55
